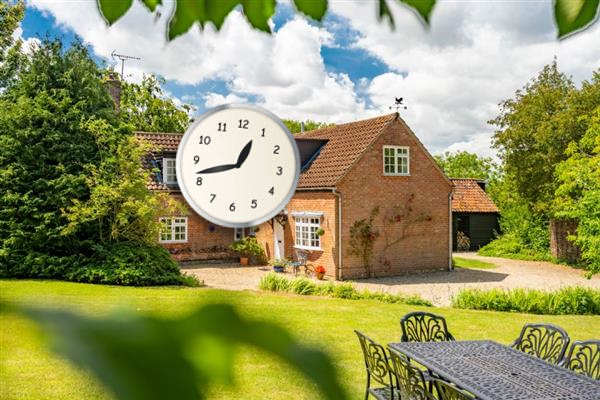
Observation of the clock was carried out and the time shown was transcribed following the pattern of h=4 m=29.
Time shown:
h=12 m=42
